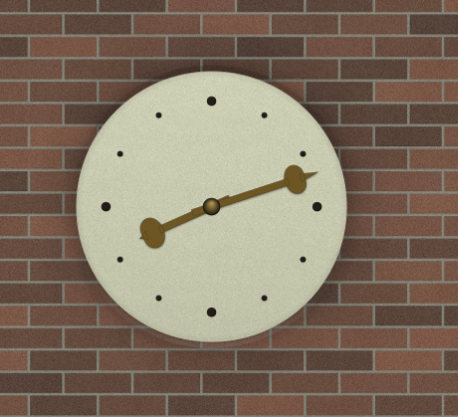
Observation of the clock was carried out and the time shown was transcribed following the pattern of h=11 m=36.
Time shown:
h=8 m=12
